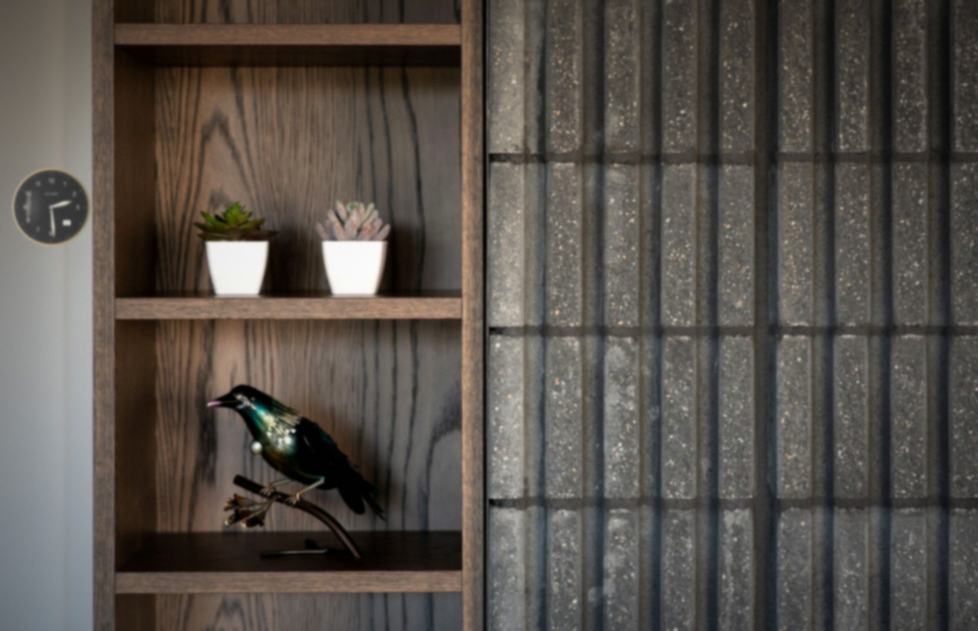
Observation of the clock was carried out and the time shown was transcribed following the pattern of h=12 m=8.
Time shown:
h=2 m=29
